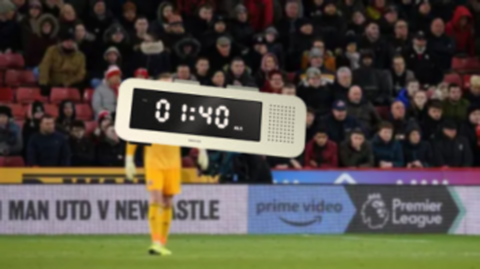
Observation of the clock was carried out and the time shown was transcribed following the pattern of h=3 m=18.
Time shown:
h=1 m=40
